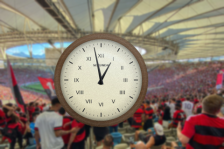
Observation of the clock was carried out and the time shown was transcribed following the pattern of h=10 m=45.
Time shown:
h=12 m=58
